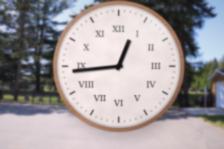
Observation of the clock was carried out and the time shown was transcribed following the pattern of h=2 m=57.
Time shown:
h=12 m=44
